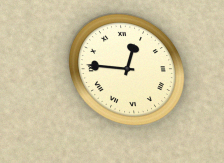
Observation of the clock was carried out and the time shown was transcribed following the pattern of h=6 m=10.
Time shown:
h=12 m=46
